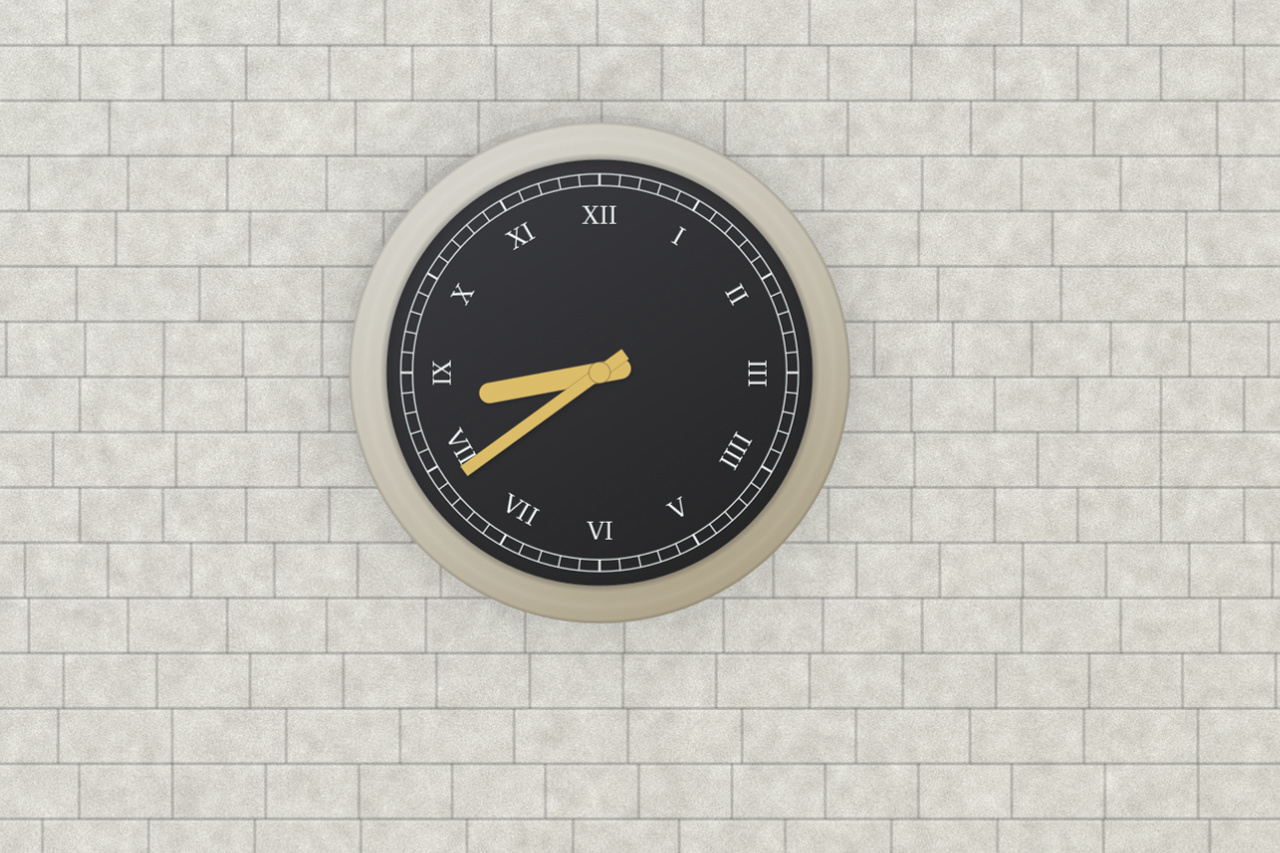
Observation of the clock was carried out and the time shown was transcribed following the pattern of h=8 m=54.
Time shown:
h=8 m=39
